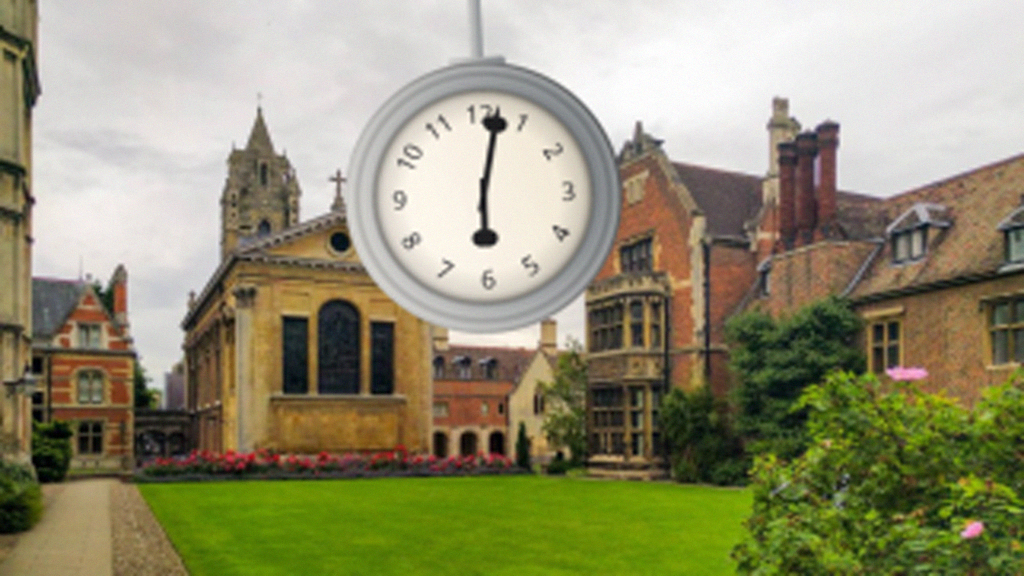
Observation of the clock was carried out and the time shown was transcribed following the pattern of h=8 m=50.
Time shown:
h=6 m=2
